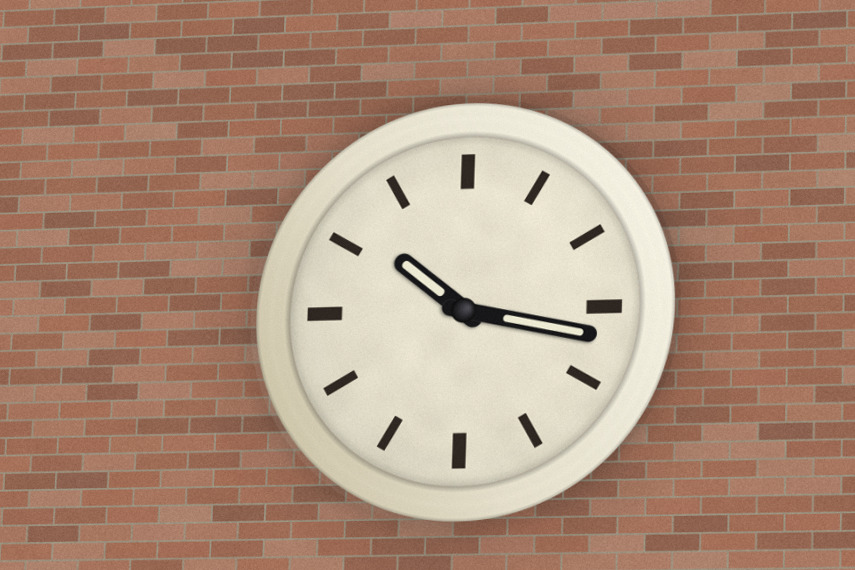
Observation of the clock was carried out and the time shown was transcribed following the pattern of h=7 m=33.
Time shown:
h=10 m=17
